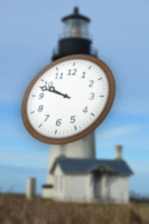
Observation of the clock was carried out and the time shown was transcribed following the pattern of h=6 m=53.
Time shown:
h=9 m=48
